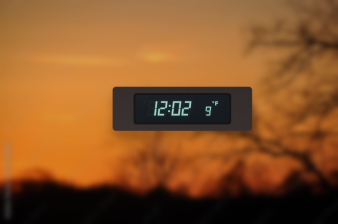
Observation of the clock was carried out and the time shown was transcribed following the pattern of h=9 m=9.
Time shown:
h=12 m=2
